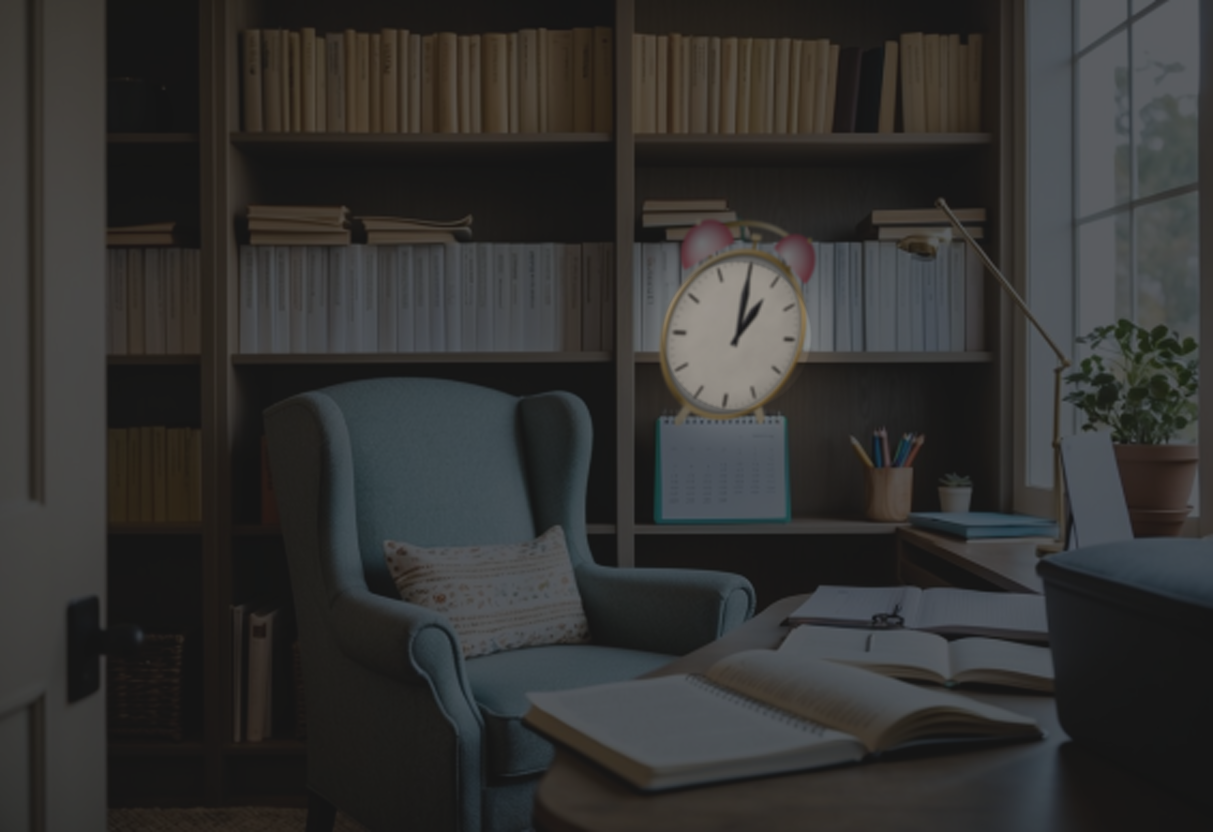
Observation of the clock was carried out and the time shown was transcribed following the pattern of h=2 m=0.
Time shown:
h=1 m=0
